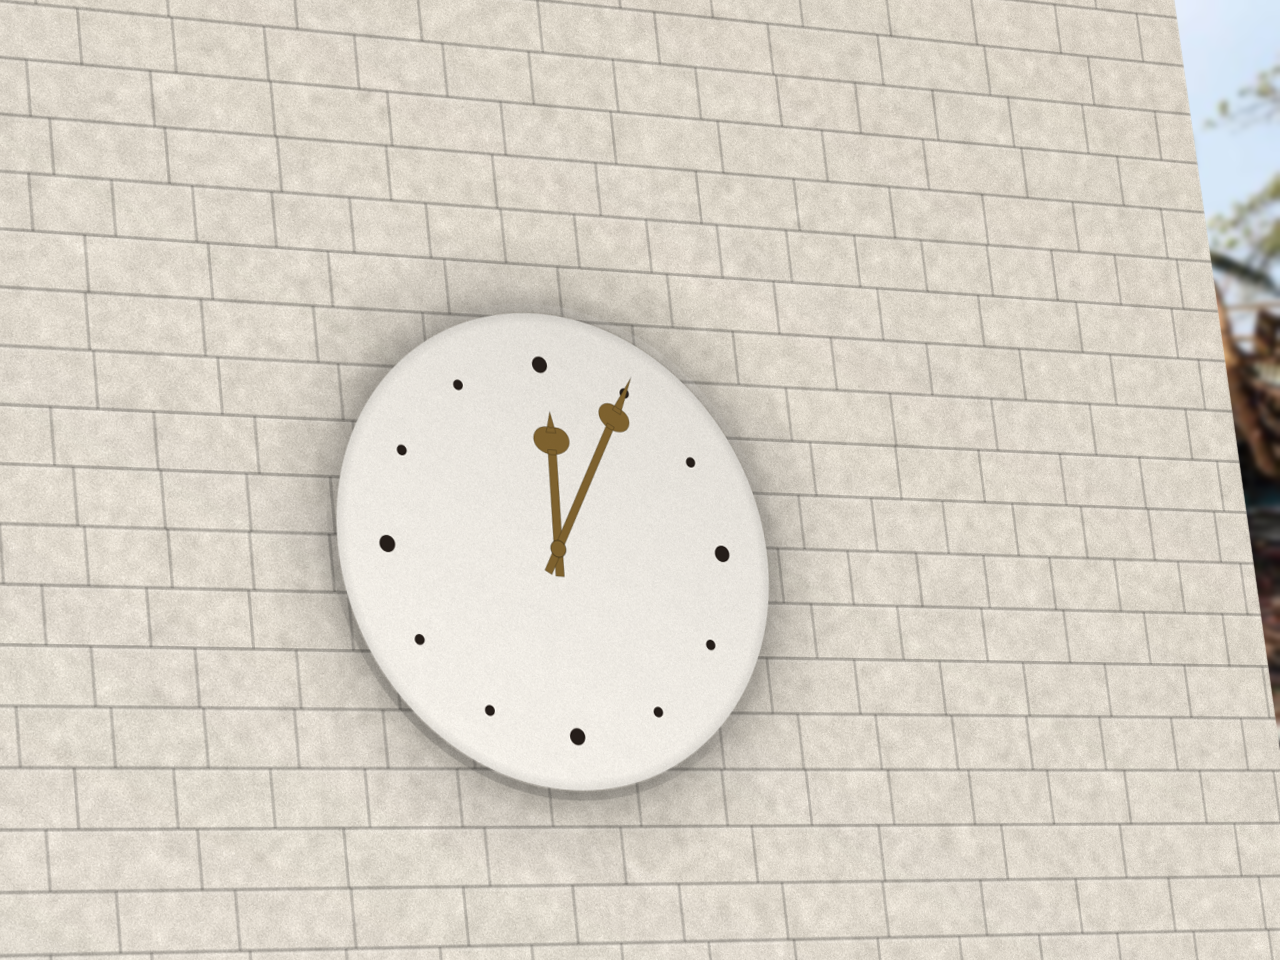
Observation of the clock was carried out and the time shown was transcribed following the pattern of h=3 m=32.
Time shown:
h=12 m=5
